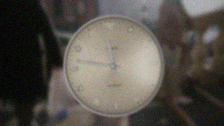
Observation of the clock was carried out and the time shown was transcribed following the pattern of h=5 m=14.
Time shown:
h=11 m=47
